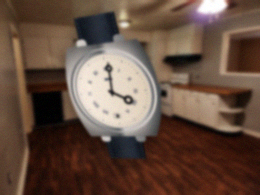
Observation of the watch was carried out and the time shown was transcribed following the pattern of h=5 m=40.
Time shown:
h=4 m=1
